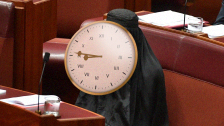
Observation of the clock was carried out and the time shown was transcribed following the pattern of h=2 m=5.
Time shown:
h=8 m=46
